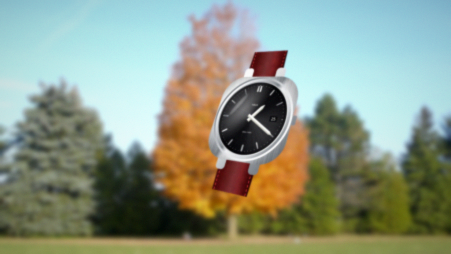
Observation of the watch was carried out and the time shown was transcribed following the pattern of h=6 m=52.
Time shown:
h=1 m=20
